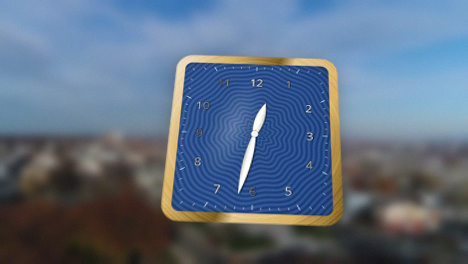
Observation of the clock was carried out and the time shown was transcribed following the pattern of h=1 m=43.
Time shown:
h=12 m=32
